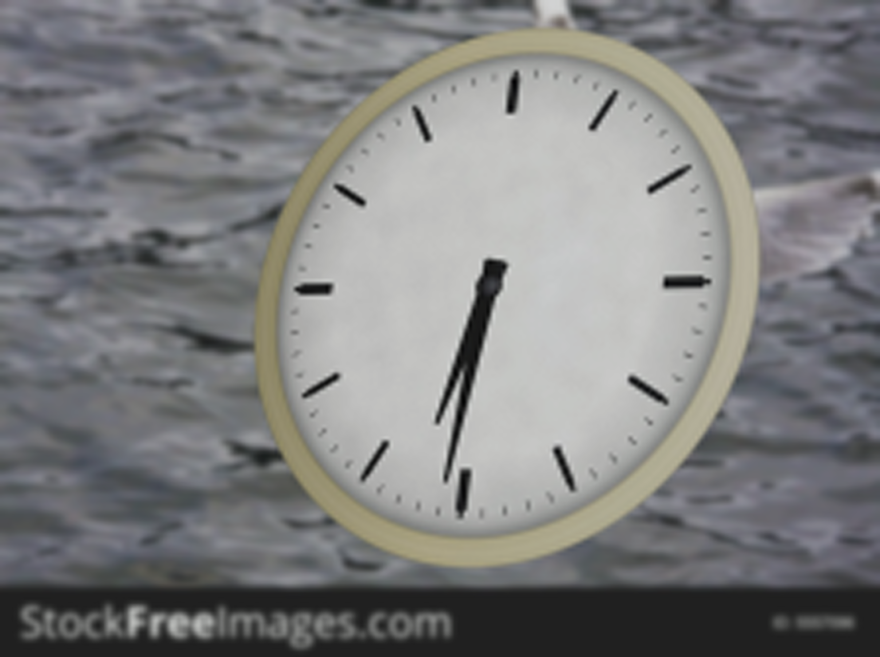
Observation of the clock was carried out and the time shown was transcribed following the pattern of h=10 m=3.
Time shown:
h=6 m=31
